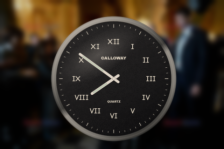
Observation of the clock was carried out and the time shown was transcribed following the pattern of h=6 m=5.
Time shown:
h=7 m=51
